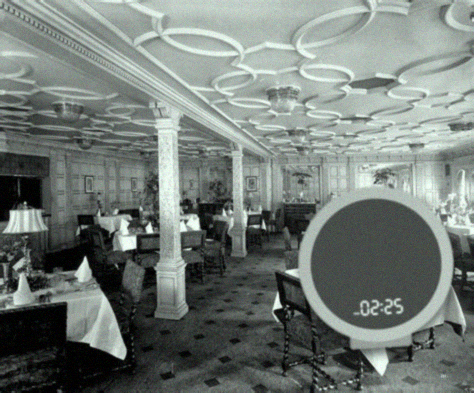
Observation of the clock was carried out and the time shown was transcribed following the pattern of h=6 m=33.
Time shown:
h=2 m=25
